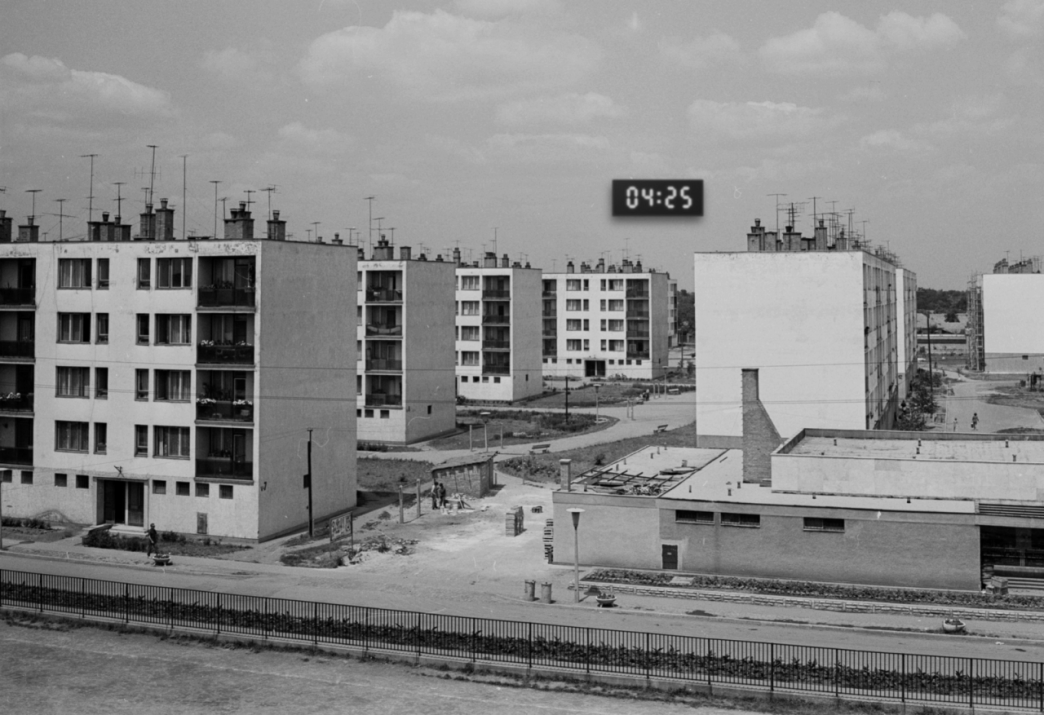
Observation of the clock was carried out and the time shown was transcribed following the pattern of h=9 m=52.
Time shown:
h=4 m=25
